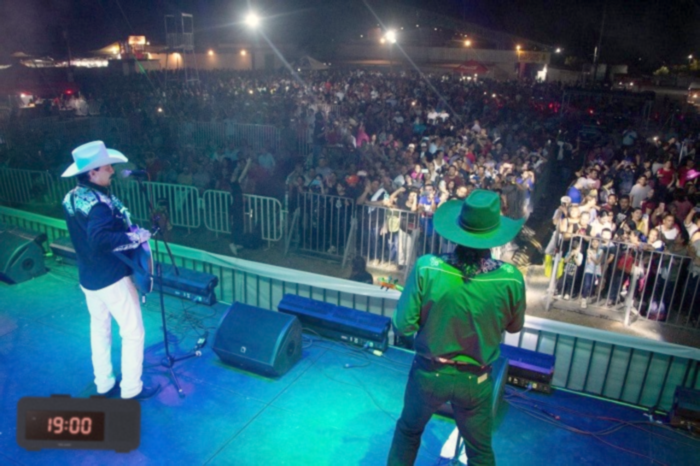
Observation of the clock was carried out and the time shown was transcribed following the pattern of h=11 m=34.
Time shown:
h=19 m=0
